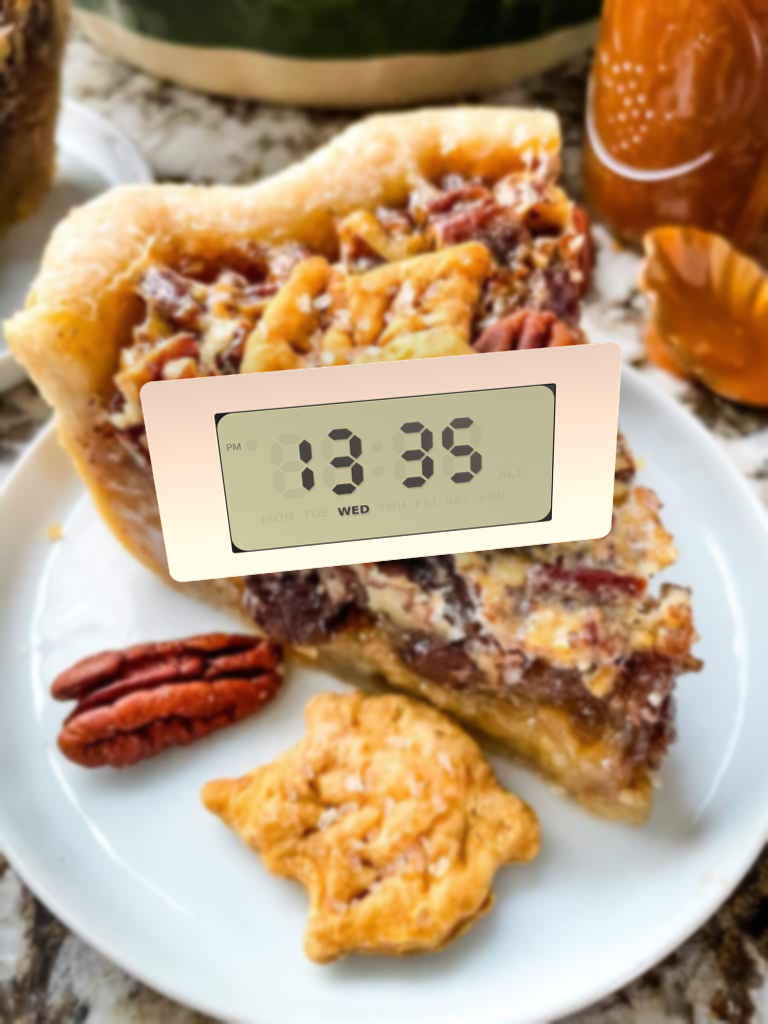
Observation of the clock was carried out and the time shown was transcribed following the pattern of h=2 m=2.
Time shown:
h=13 m=35
